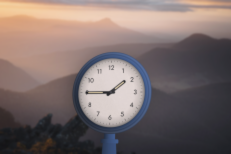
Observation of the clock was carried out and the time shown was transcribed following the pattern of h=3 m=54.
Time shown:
h=1 m=45
